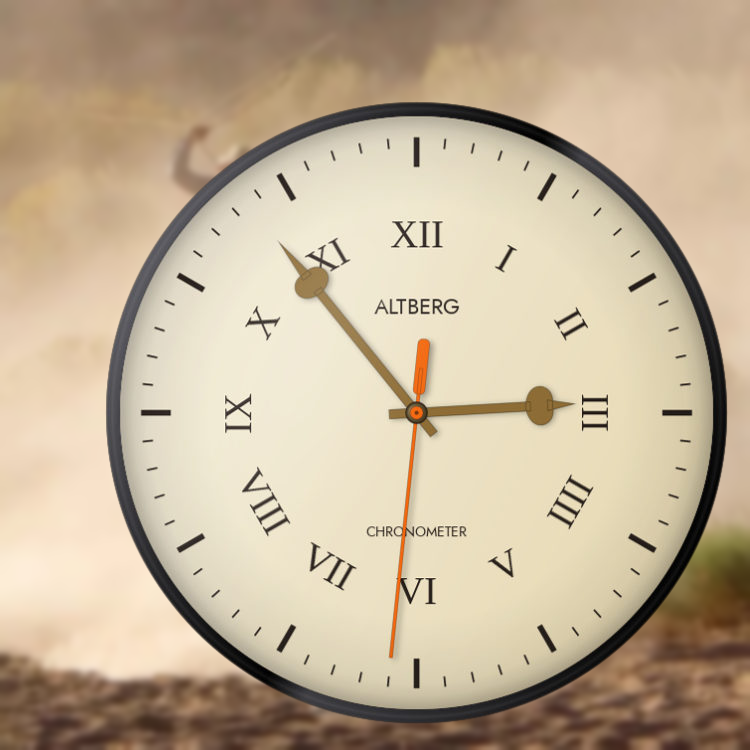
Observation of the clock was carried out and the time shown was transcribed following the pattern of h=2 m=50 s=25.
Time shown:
h=2 m=53 s=31
